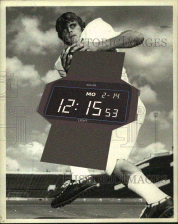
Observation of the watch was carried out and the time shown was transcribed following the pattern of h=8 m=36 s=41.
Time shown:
h=12 m=15 s=53
